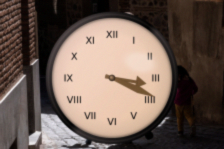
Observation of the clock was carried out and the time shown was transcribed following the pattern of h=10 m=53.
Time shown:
h=3 m=19
